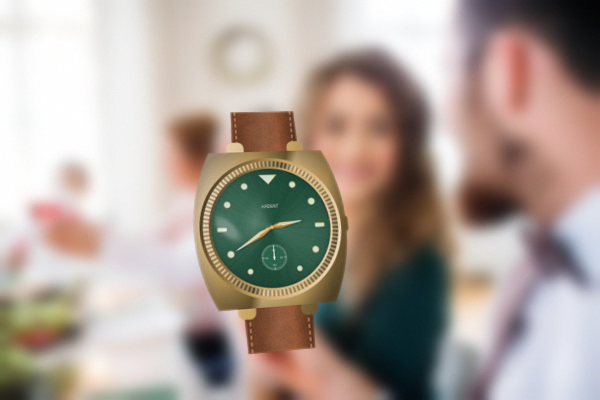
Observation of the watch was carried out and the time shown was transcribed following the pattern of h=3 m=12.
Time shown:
h=2 m=40
